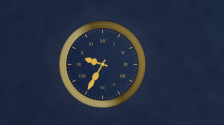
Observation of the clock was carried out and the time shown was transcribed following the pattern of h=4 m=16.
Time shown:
h=9 m=35
